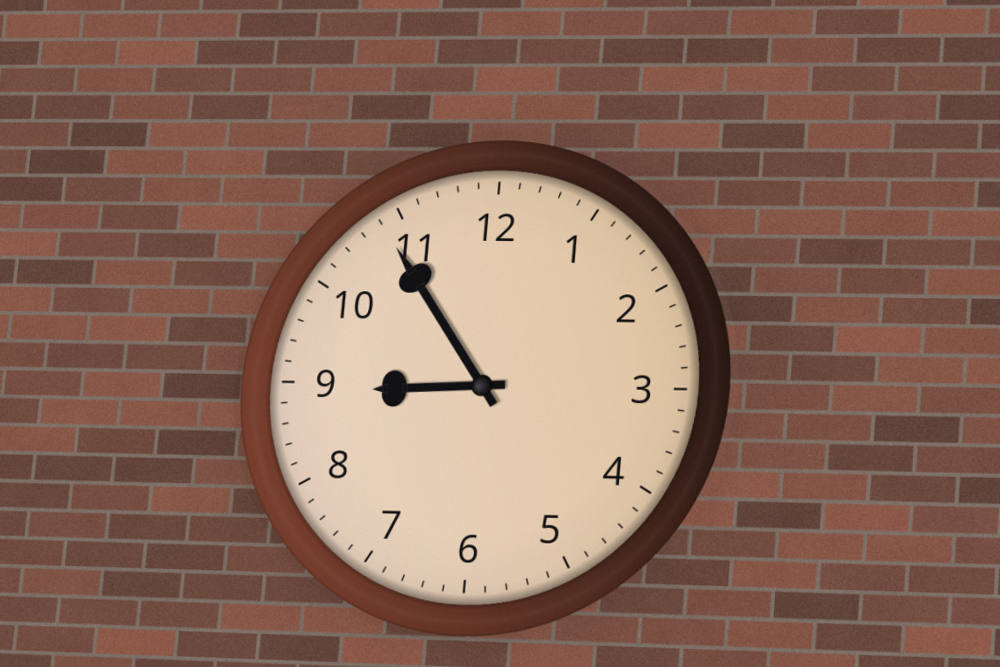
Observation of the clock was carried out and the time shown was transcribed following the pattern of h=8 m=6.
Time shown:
h=8 m=54
